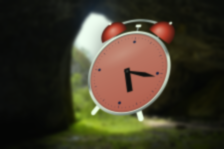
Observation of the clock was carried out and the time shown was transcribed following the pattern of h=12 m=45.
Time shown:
h=5 m=16
